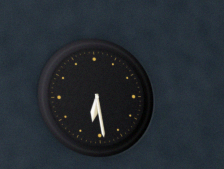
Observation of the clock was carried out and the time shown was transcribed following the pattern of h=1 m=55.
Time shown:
h=6 m=29
